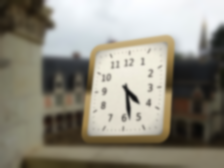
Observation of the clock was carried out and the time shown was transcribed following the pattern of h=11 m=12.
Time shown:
h=4 m=28
